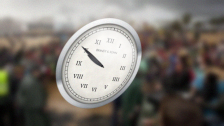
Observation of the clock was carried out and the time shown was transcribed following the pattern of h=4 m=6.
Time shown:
h=9 m=50
